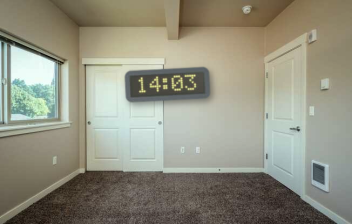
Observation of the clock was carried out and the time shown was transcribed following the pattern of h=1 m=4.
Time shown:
h=14 m=3
